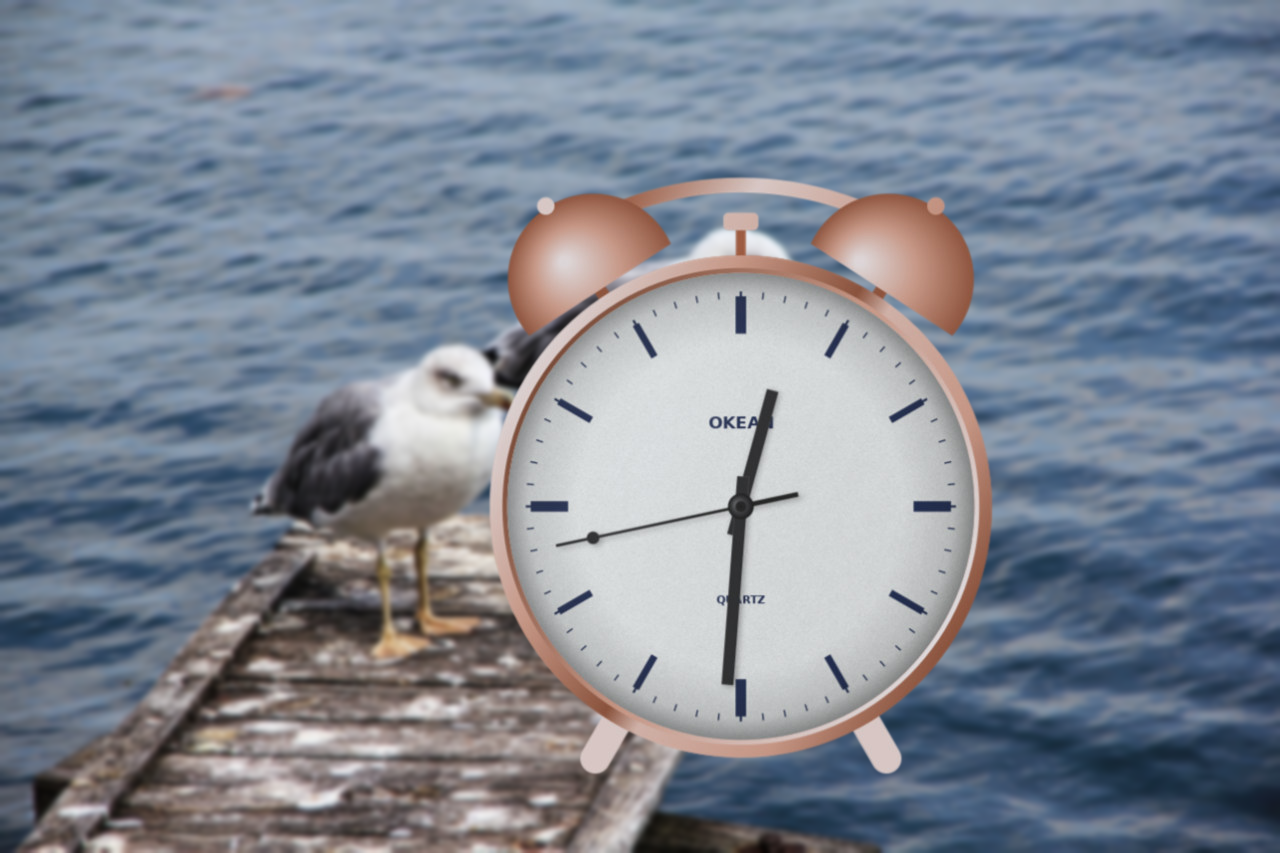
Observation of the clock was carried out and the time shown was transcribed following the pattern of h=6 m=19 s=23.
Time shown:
h=12 m=30 s=43
